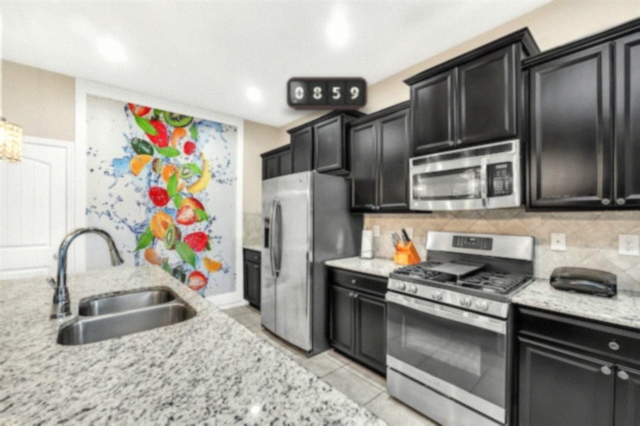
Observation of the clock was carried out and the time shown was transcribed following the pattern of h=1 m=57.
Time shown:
h=8 m=59
